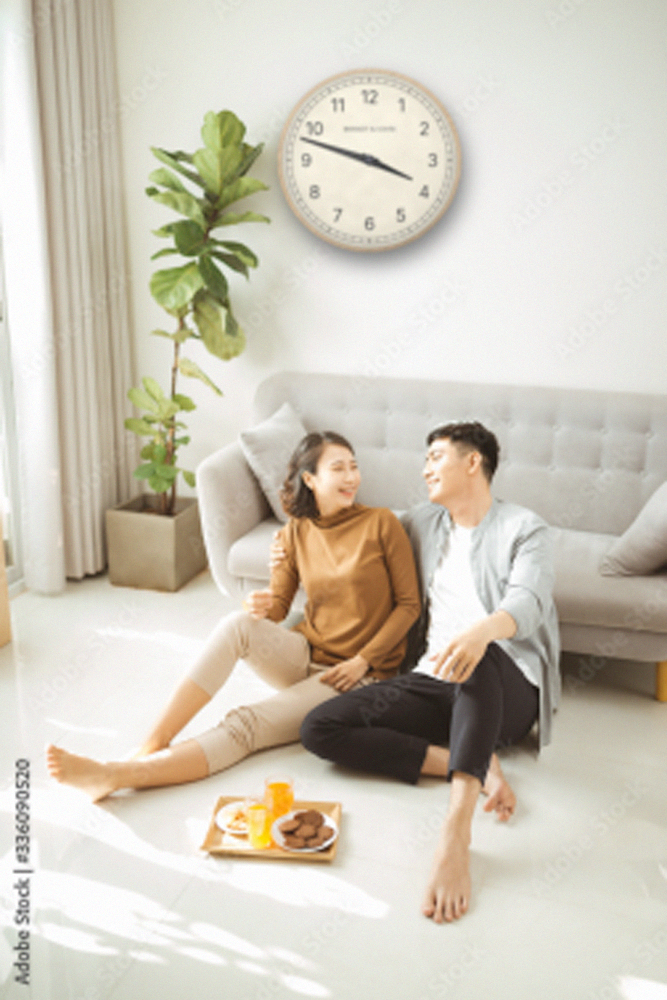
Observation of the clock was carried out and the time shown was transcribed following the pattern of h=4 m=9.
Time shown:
h=3 m=48
